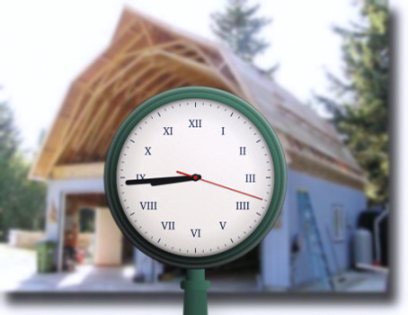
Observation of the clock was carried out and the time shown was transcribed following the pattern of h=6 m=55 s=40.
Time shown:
h=8 m=44 s=18
